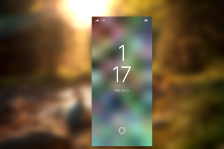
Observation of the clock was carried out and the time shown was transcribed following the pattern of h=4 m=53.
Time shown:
h=1 m=17
